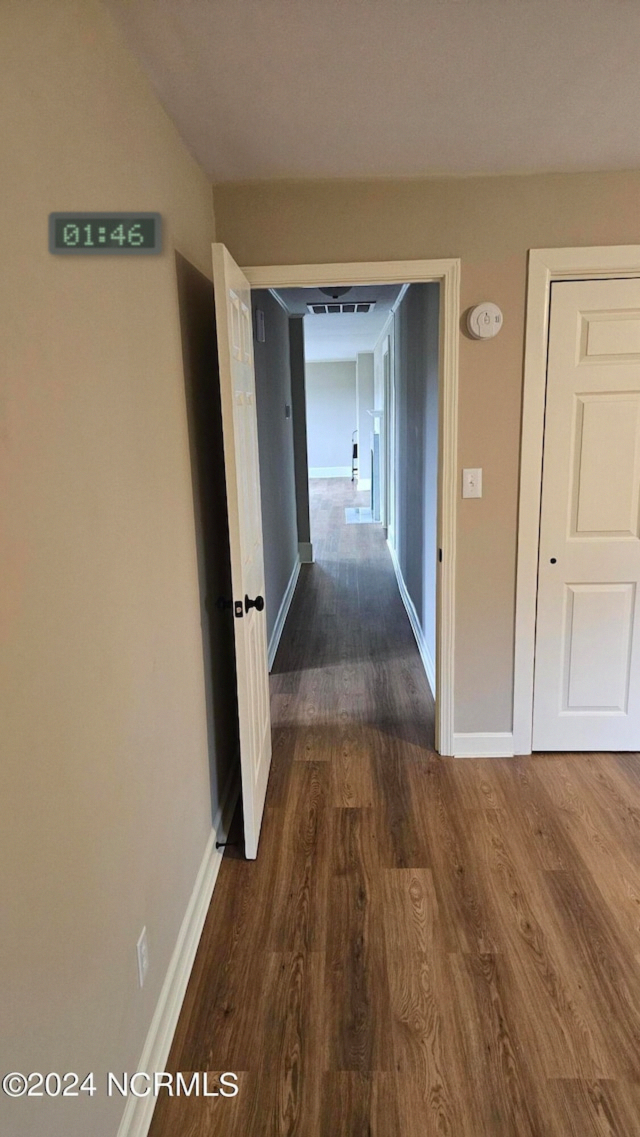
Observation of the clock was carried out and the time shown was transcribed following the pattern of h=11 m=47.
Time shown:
h=1 m=46
